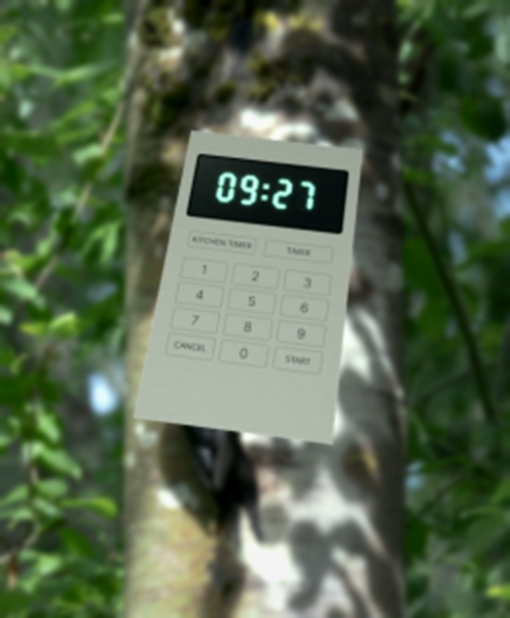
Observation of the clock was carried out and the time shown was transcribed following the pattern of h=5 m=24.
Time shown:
h=9 m=27
